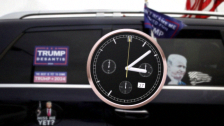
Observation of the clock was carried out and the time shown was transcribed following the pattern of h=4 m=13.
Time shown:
h=3 m=8
